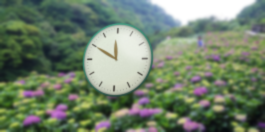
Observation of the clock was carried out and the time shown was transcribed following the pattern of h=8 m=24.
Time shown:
h=11 m=50
